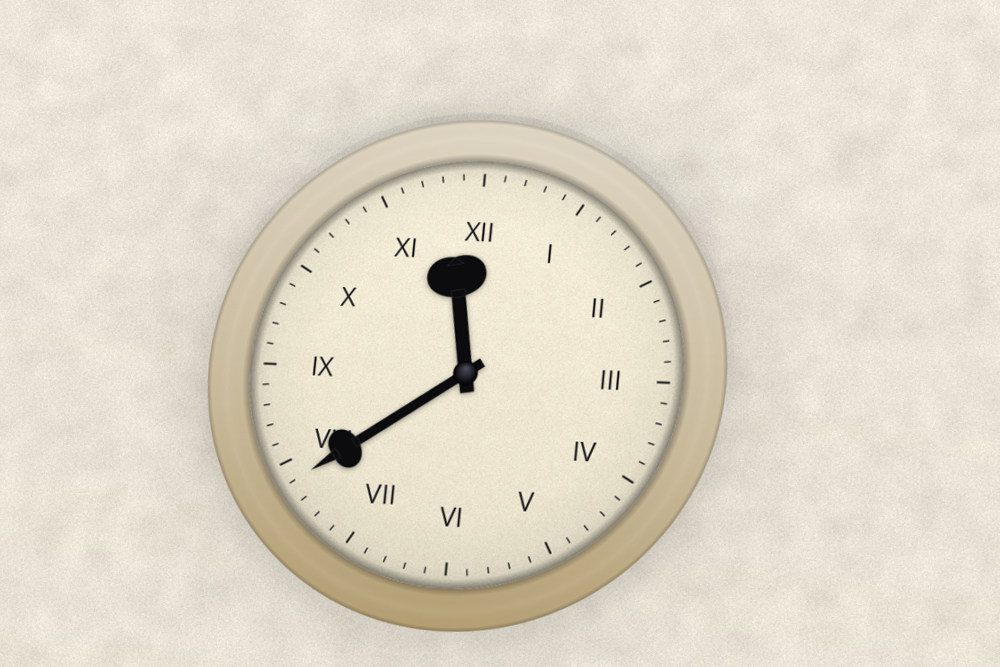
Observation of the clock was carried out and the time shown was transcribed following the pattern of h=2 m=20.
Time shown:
h=11 m=39
